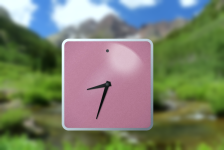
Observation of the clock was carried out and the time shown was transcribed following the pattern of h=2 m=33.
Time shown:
h=8 m=33
